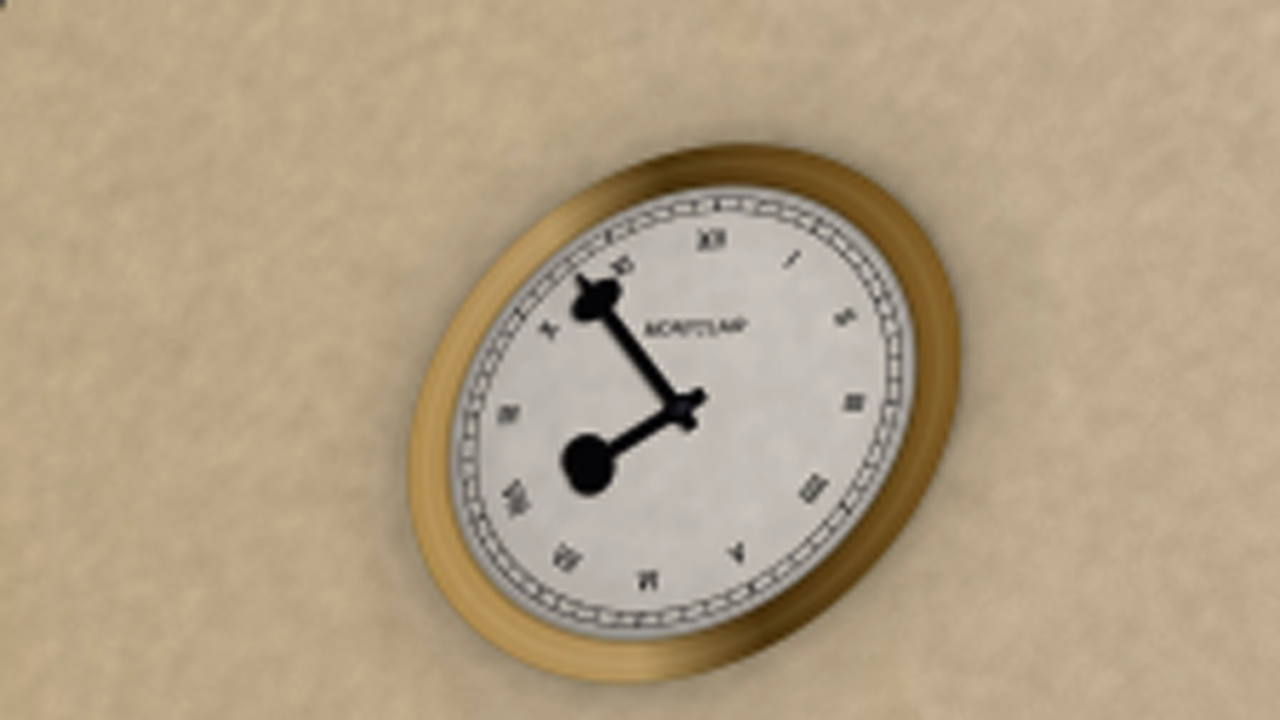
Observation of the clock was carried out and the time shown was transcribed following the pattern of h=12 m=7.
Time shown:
h=7 m=53
